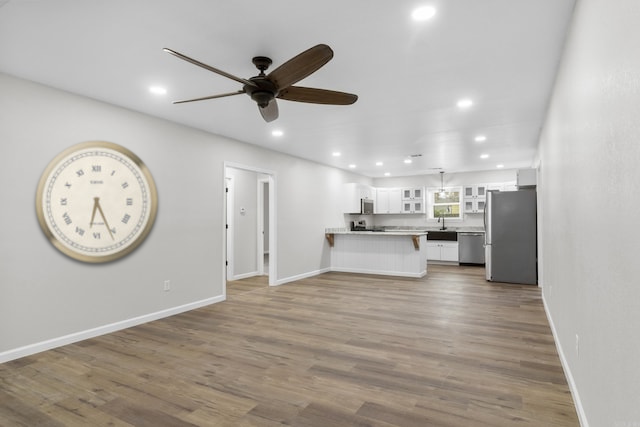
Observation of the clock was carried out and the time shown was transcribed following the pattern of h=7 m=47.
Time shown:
h=6 m=26
